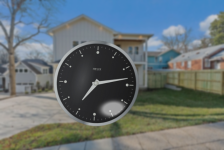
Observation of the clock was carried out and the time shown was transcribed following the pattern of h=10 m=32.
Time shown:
h=7 m=13
